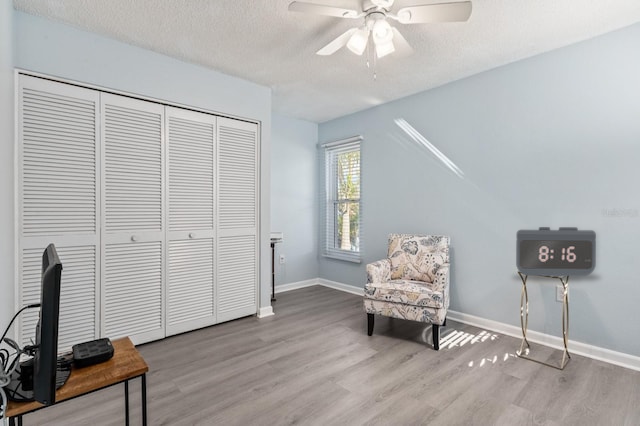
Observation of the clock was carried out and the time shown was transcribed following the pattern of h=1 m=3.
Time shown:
h=8 m=16
